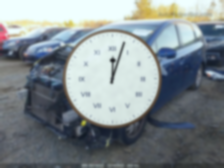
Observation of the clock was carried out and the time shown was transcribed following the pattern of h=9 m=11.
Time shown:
h=12 m=3
